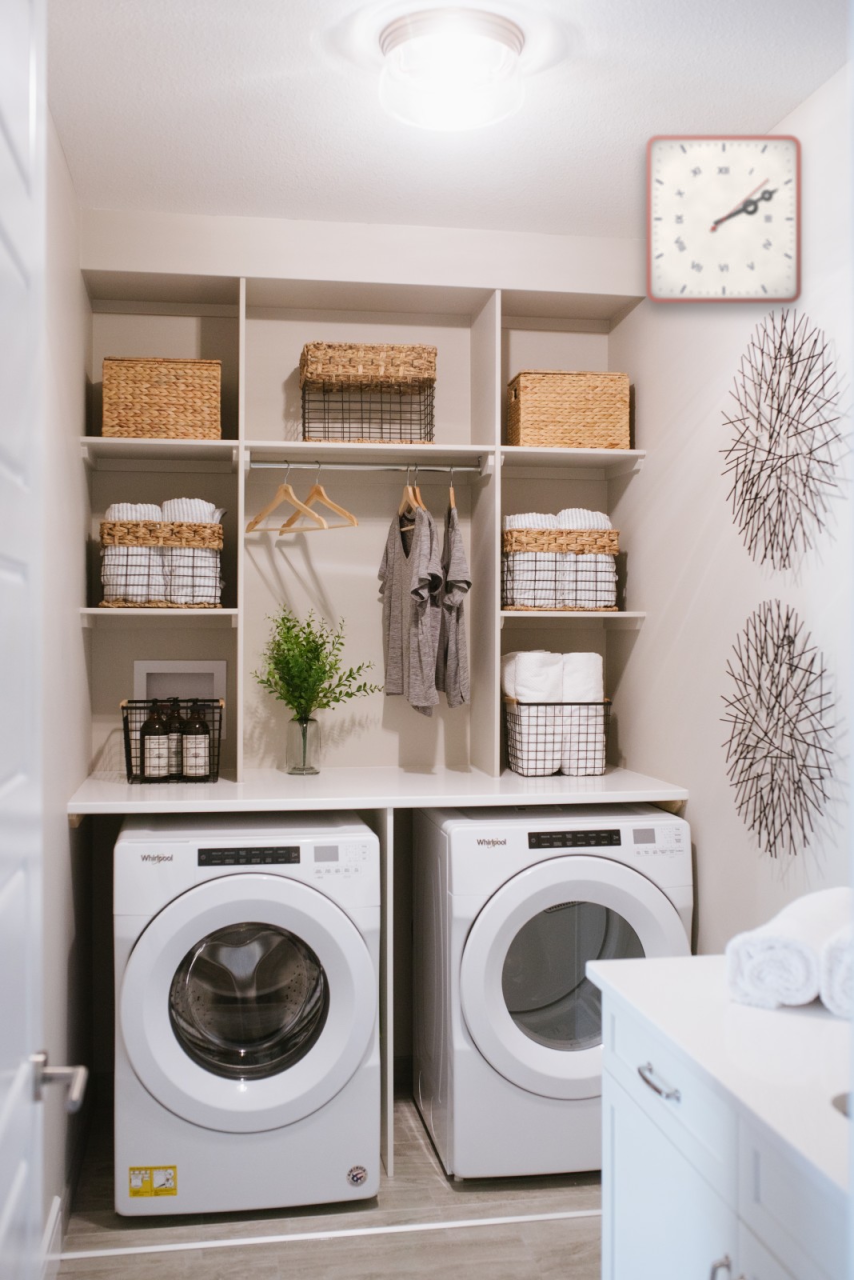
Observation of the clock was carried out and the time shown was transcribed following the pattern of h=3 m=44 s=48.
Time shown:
h=2 m=10 s=8
